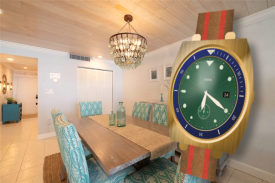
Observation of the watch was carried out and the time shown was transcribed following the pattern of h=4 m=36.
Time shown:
h=6 m=20
